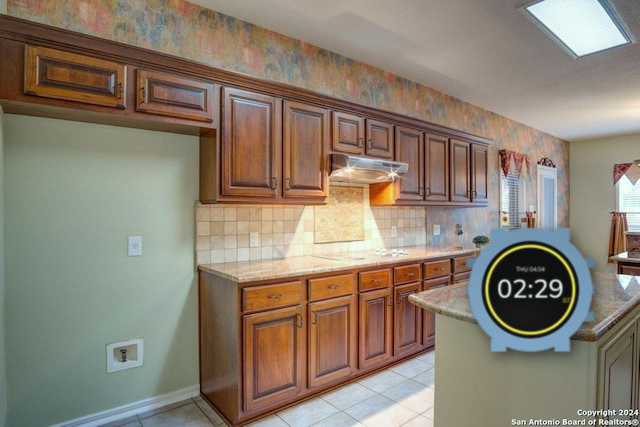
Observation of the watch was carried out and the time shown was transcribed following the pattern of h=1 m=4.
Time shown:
h=2 m=29
